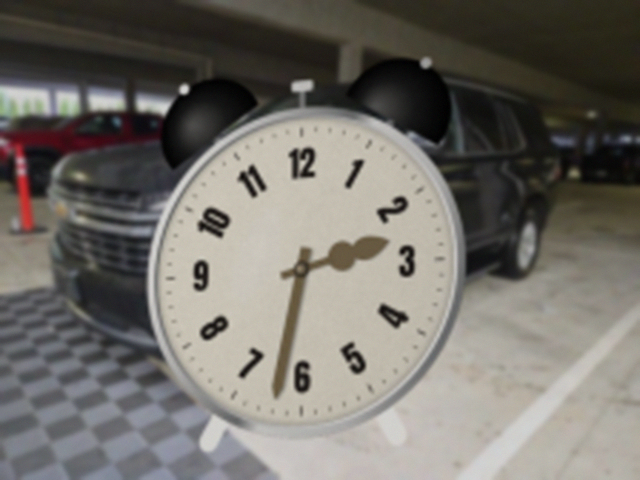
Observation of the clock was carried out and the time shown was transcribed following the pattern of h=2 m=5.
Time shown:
h=2 m=32
